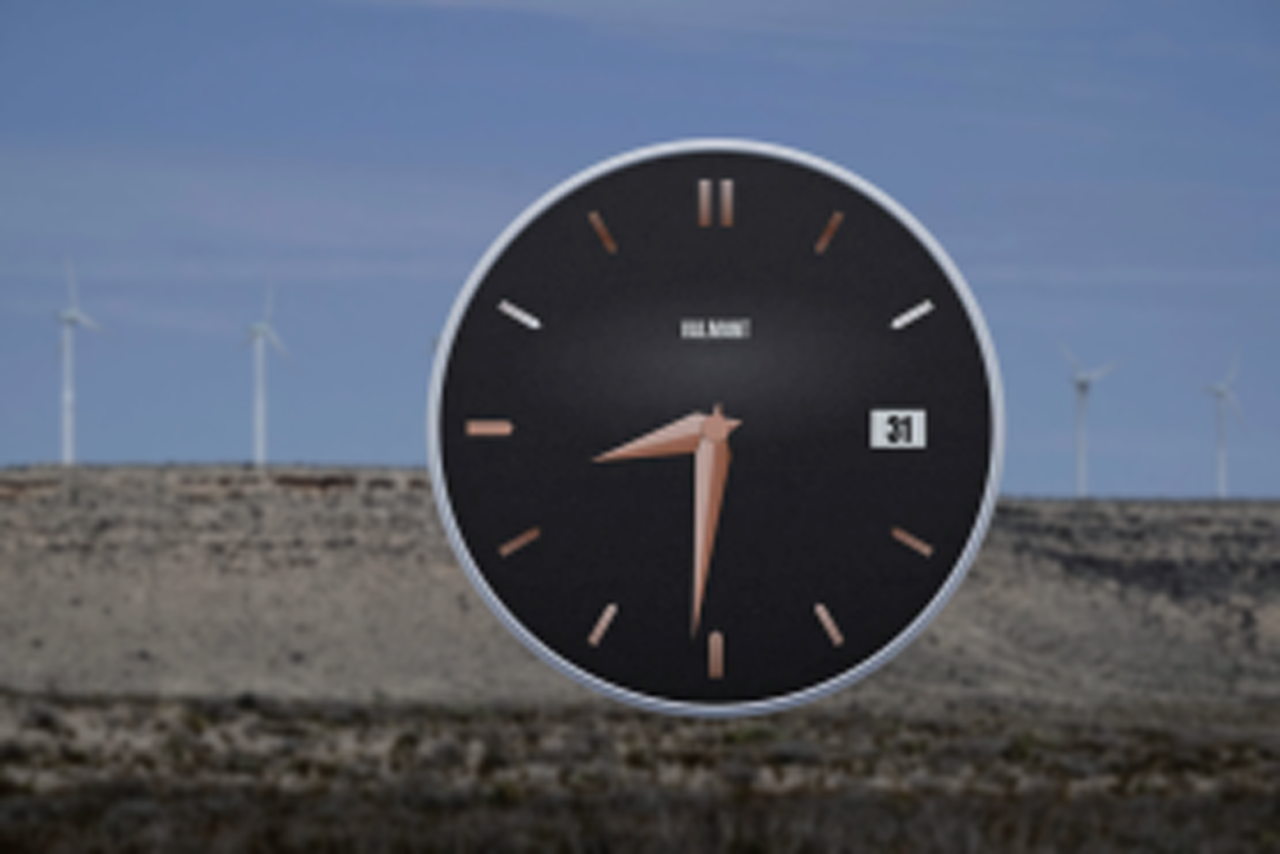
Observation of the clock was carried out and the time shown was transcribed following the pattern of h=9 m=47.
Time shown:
h=8 m=31
